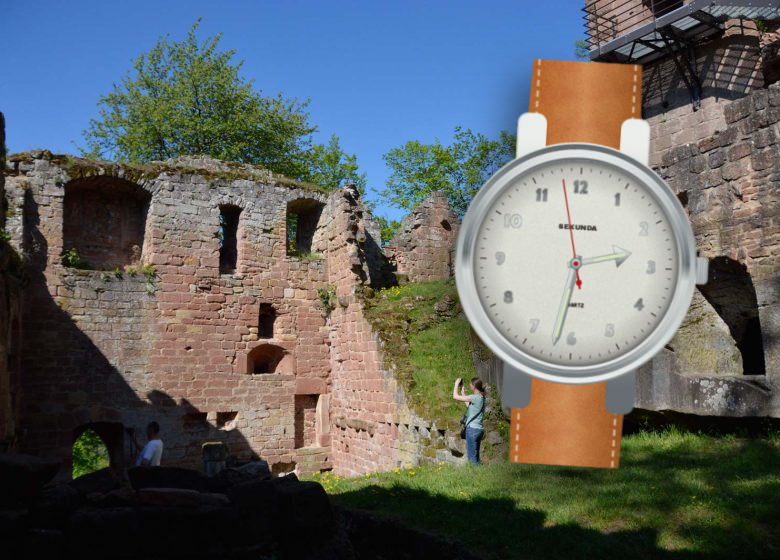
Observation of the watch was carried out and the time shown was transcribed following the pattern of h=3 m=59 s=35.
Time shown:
h=2 m=31 s=58
